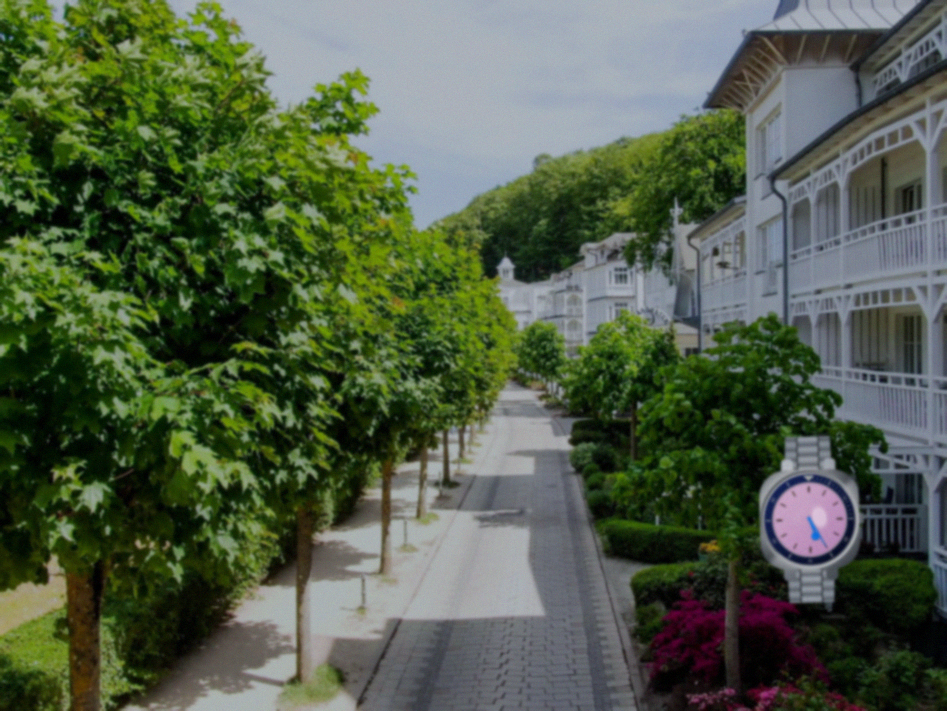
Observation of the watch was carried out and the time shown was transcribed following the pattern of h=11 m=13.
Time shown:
h=5 m=25
